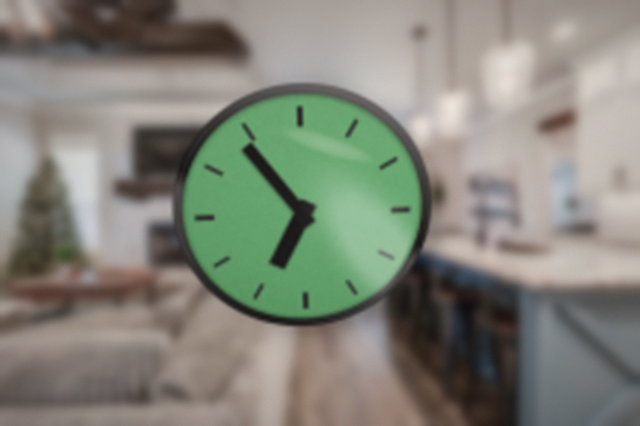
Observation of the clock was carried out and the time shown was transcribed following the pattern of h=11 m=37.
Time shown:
h=6 m=54
